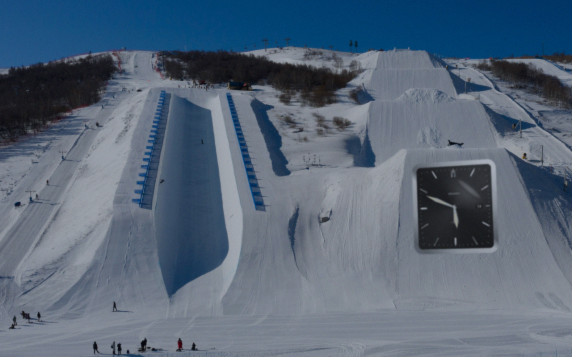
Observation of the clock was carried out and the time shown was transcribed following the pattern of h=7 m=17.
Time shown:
h=5 m=49
